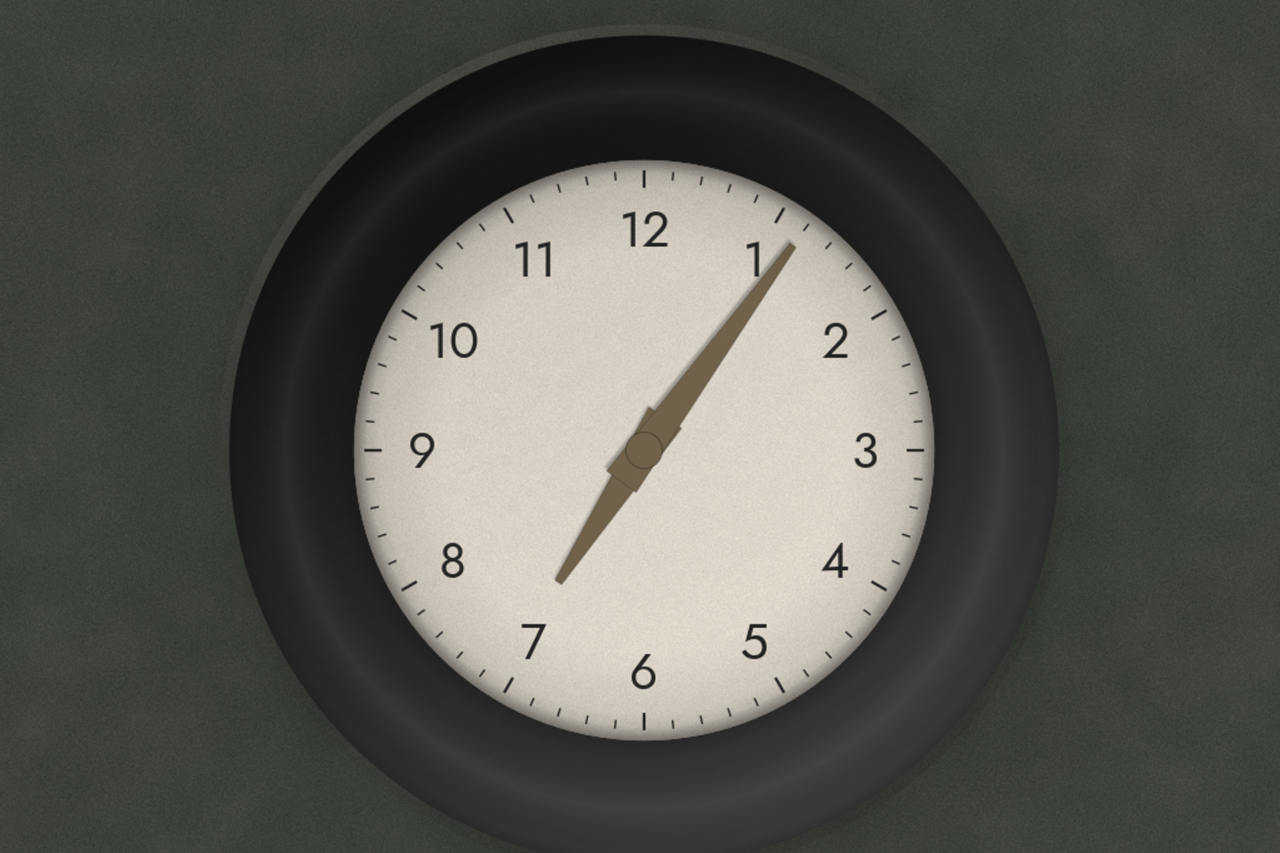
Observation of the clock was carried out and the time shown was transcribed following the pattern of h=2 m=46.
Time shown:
h=7 m=6
